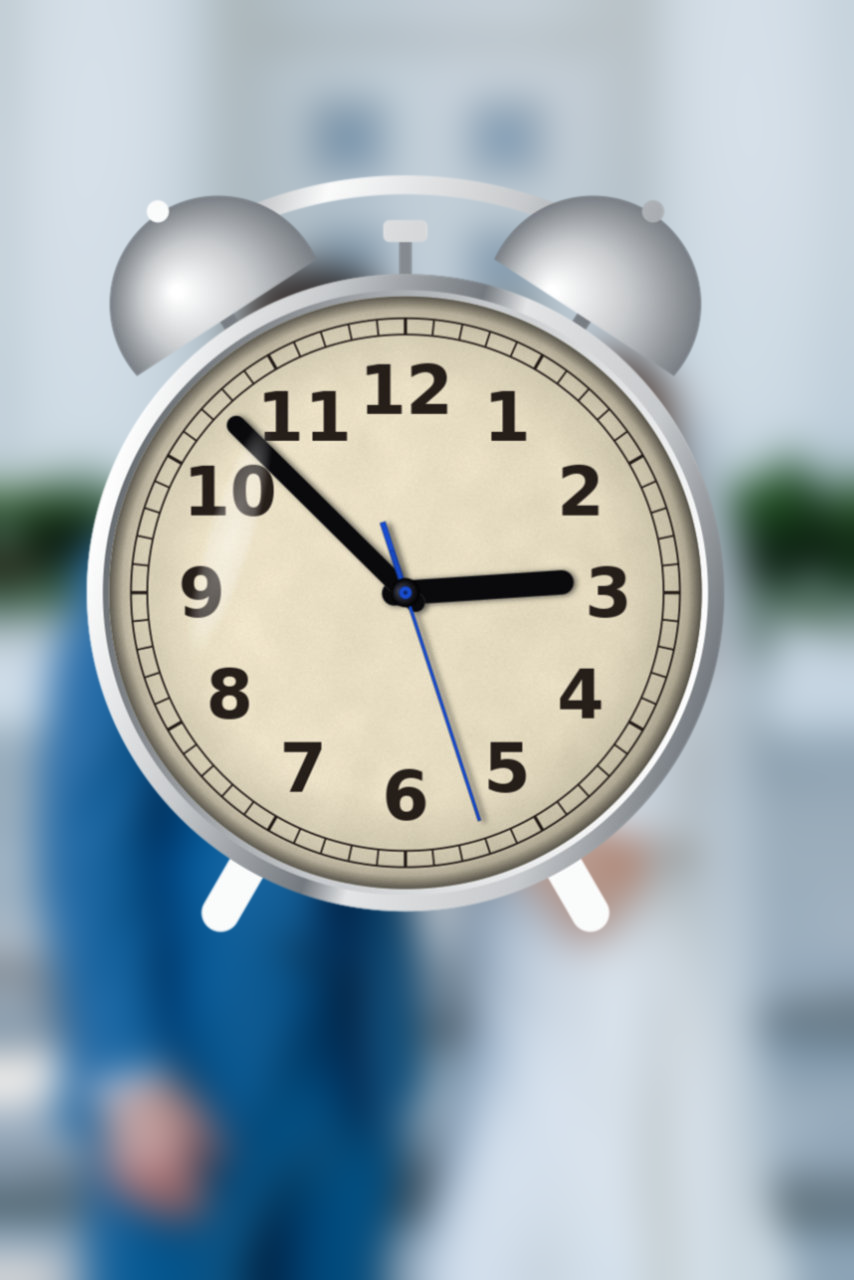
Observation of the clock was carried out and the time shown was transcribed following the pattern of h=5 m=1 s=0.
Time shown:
h=2 m=52 s=27
